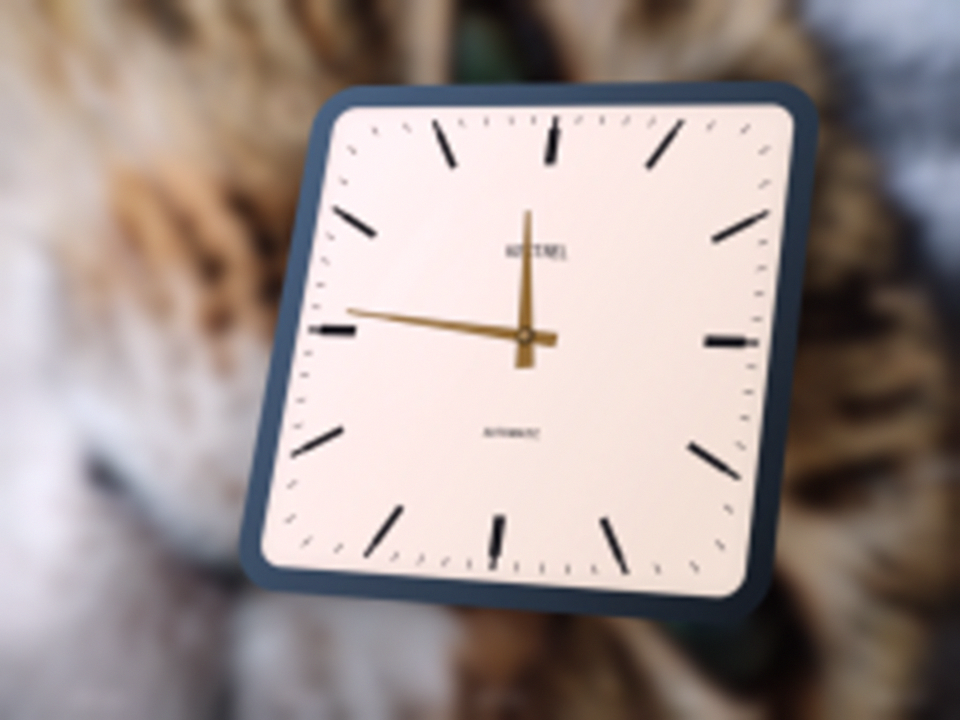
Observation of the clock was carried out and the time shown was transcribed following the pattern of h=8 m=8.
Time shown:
h=11 m=46
